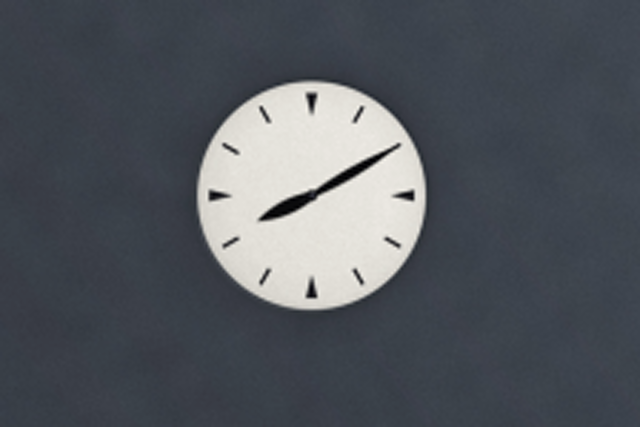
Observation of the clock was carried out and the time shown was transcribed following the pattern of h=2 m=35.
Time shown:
h=8 m=10
